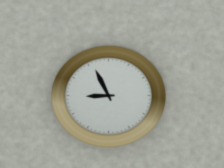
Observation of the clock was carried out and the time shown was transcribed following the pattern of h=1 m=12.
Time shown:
h=8 m=56
